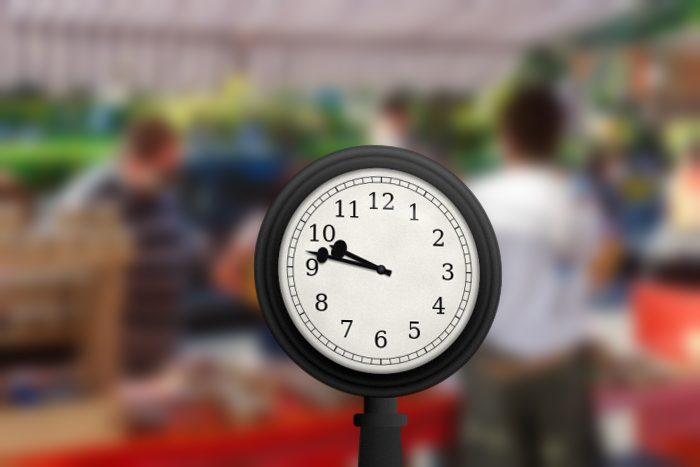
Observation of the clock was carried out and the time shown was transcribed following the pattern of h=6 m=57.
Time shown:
h=9 m=47
